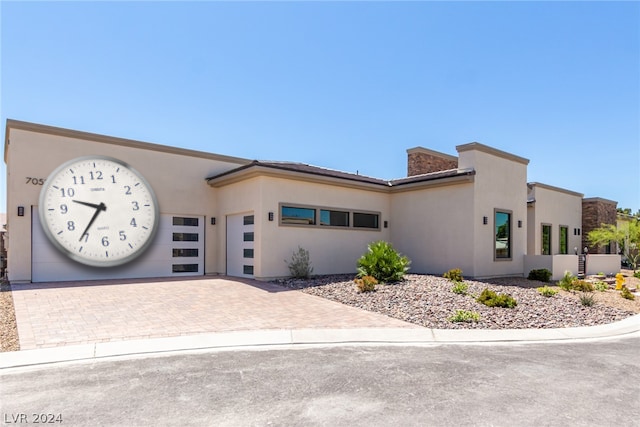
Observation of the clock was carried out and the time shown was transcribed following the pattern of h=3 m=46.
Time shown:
h=9 m=36
